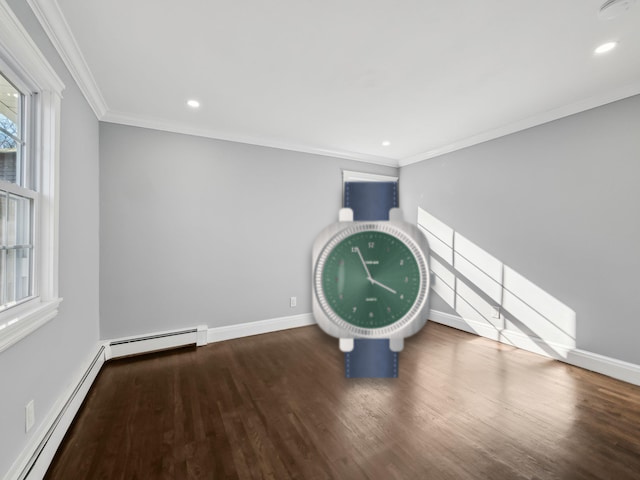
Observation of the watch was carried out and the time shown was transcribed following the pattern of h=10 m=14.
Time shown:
h=3 m=56
